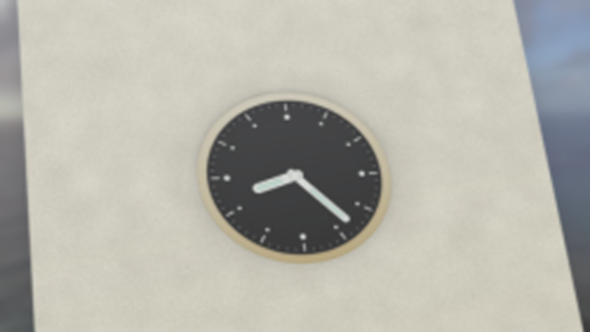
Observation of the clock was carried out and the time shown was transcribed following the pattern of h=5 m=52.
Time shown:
h=8 m=23
